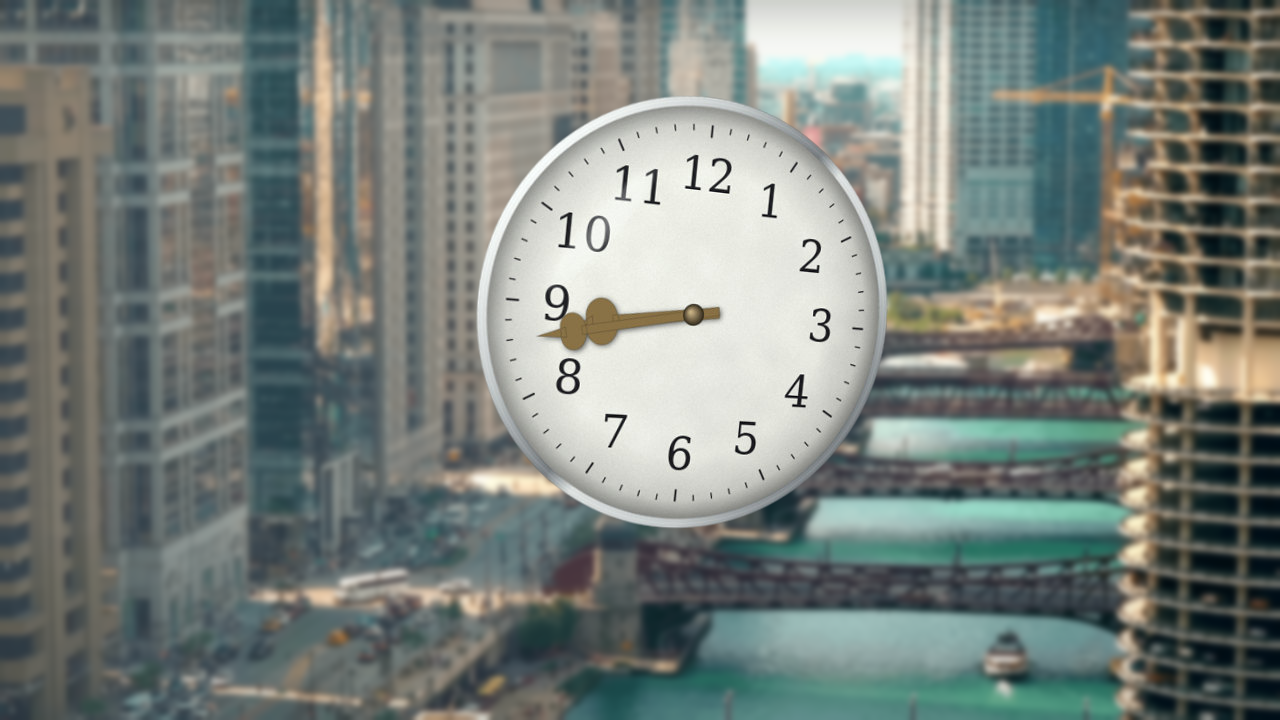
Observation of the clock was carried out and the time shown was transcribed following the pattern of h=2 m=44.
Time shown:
h=8 m=43
